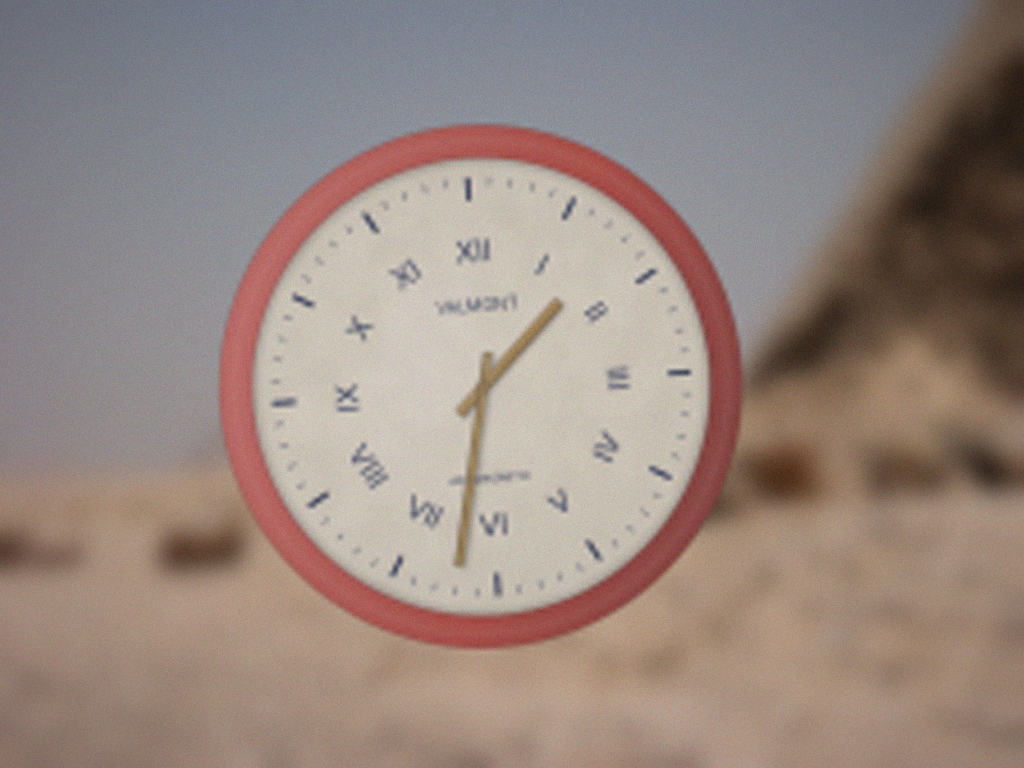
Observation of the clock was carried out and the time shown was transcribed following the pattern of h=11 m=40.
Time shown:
h=1 m=32
